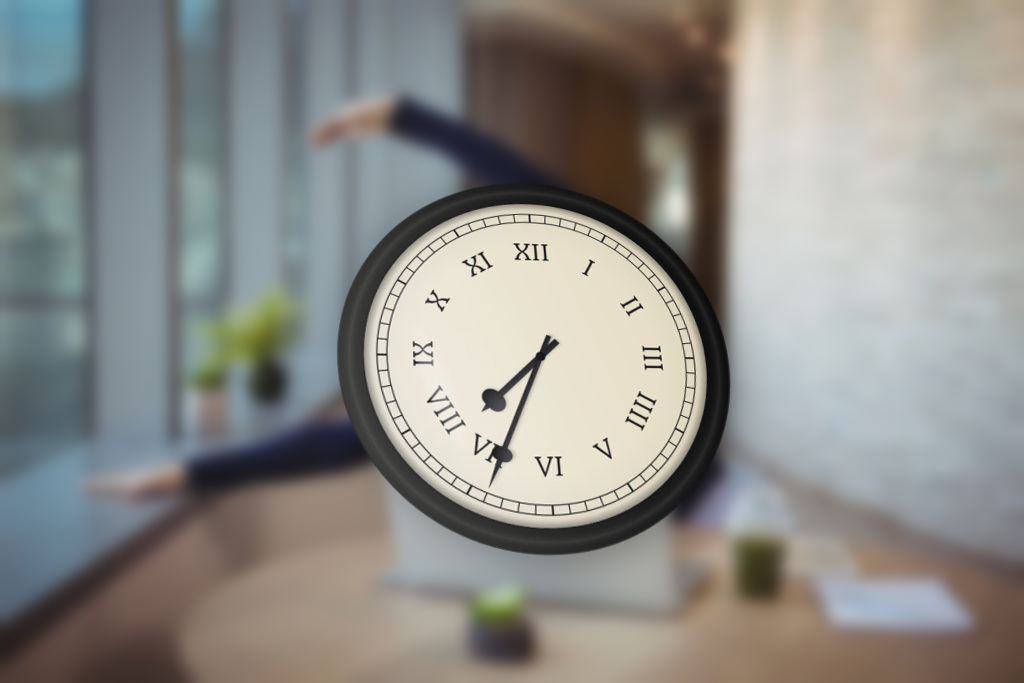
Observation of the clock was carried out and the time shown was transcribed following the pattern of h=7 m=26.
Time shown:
h=7 m=34
